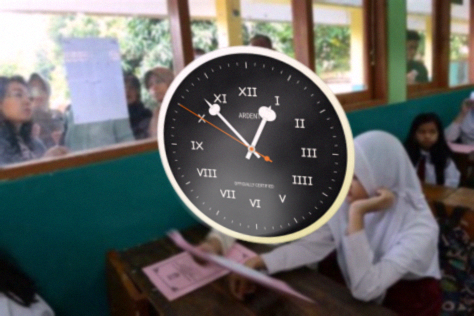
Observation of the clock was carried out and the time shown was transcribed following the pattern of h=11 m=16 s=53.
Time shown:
h=12 m=52 s=50
